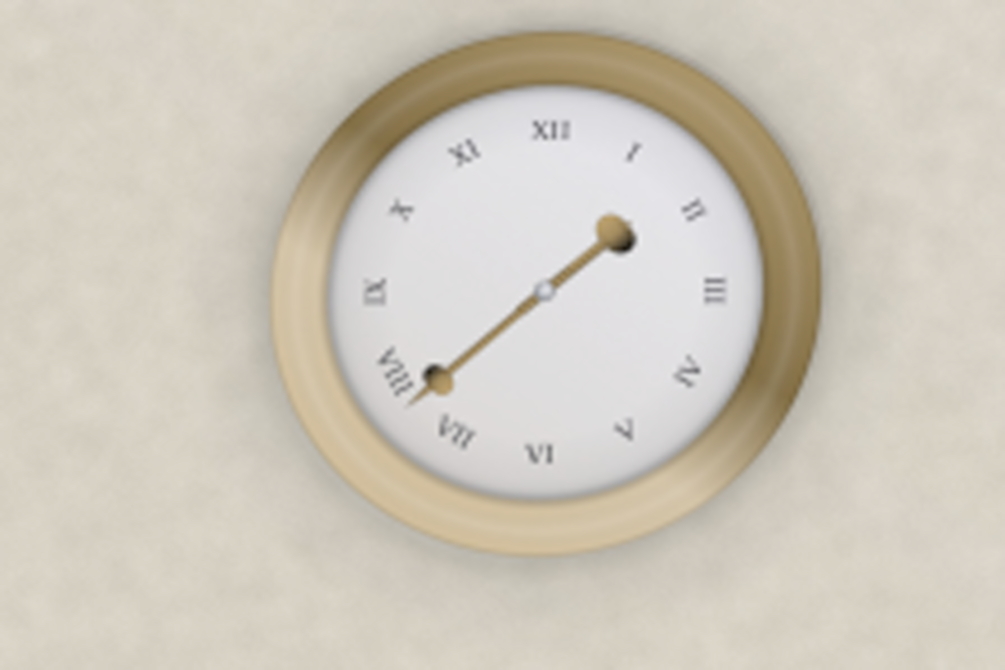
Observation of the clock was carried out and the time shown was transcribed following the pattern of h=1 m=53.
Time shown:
h=1 m=38
